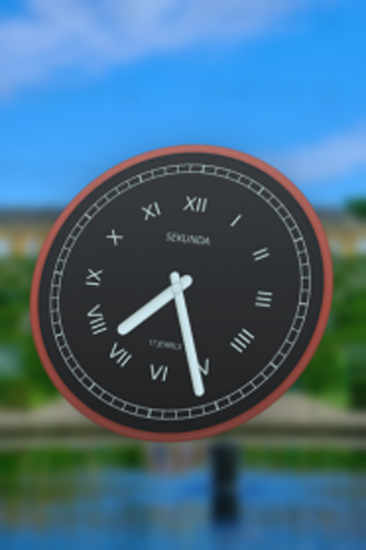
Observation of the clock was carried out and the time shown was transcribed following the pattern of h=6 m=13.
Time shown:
h=7 m=26
